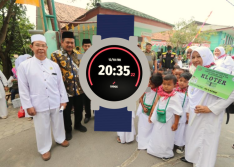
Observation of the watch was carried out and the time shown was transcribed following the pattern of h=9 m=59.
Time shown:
h=20 m=35
